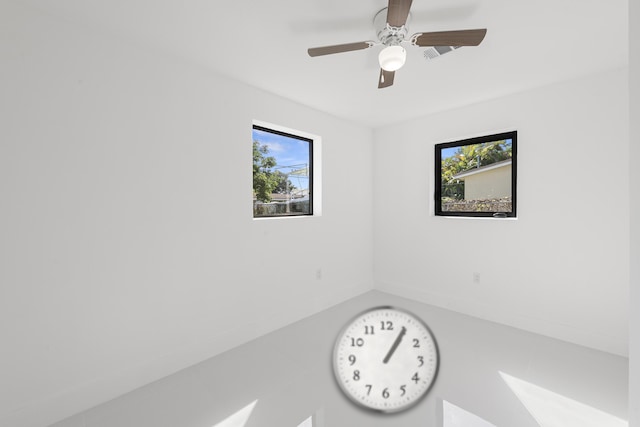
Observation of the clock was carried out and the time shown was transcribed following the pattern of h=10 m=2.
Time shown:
h=1 m=5
